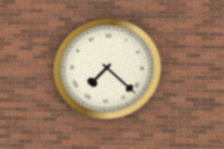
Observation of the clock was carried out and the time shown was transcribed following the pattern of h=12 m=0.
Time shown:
h=7 m=22
